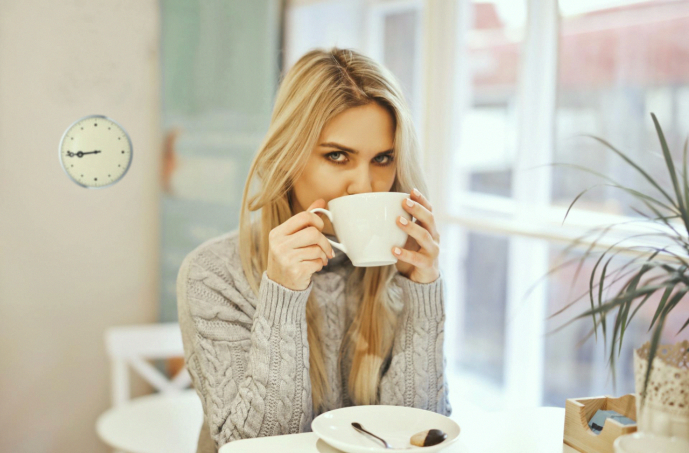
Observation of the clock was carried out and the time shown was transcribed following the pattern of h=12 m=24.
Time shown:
h=8 m=44
